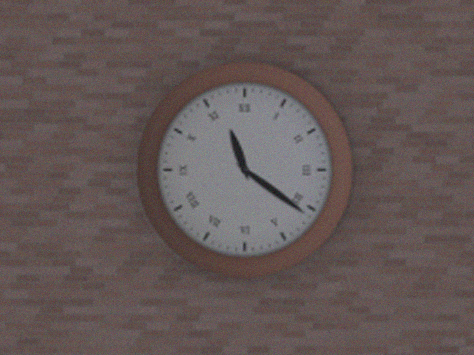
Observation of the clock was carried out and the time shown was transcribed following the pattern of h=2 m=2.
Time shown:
h=11 m=21
